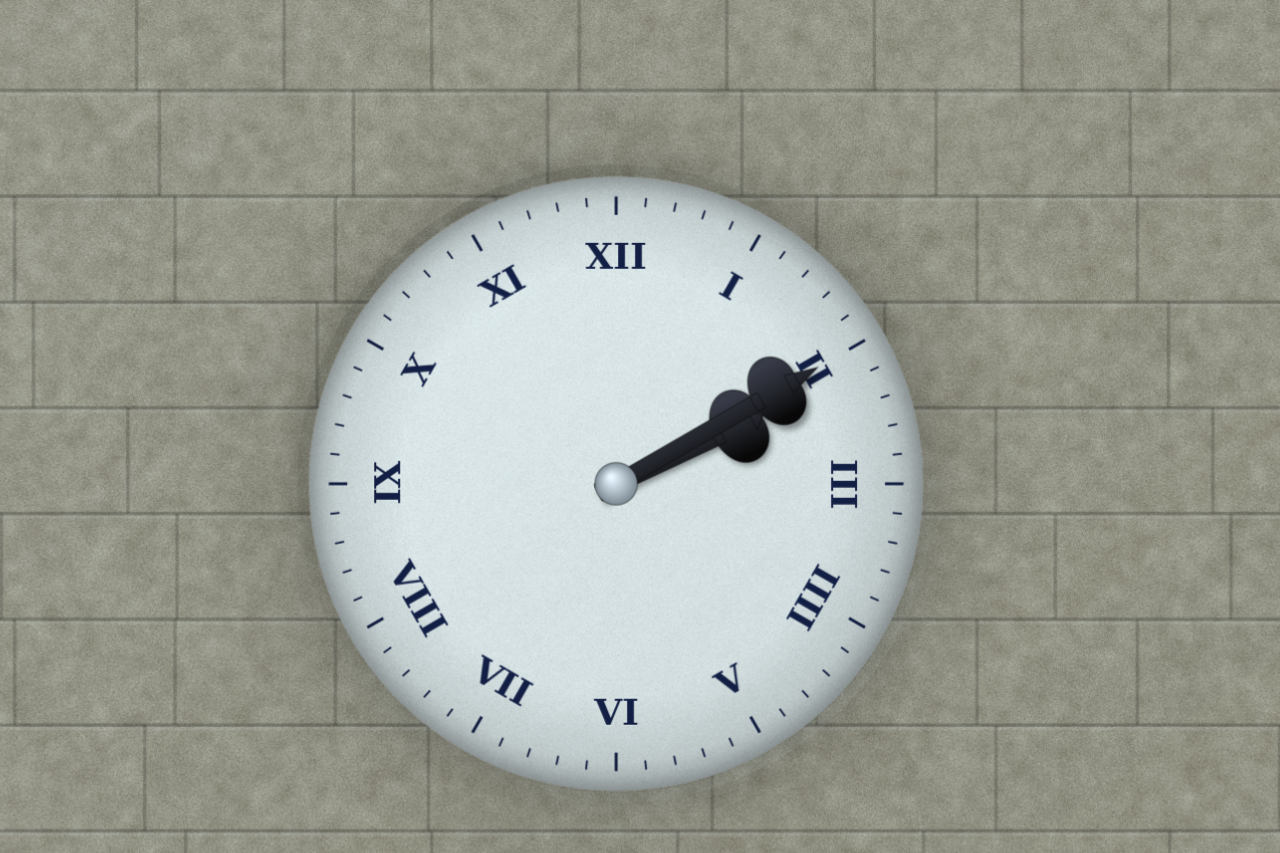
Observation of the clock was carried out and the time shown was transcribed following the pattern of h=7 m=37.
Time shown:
h=2 m=10
